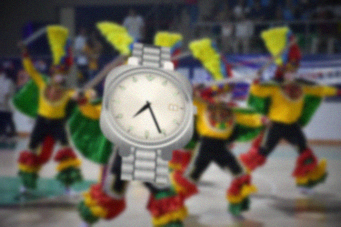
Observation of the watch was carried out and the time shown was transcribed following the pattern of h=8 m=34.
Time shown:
h=7 m=26
